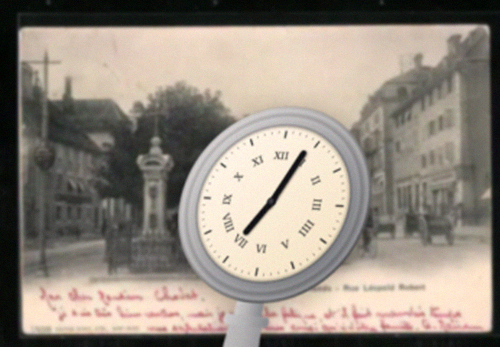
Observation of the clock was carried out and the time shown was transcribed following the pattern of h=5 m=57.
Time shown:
h=7 m=4
